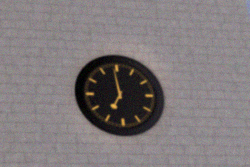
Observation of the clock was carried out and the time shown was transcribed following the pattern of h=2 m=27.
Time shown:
h=6 m=59
